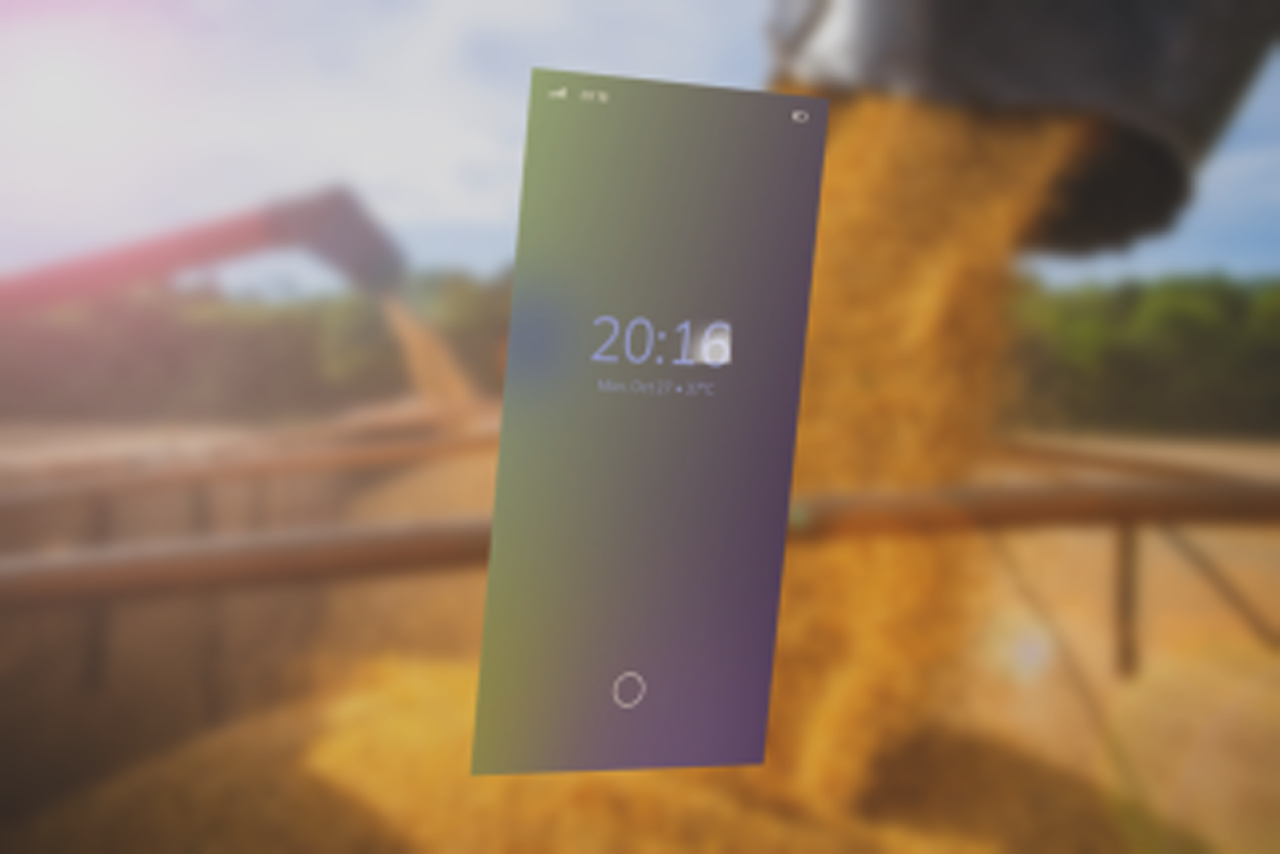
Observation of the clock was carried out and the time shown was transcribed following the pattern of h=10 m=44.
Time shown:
h=20 m=16
